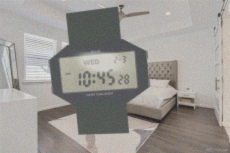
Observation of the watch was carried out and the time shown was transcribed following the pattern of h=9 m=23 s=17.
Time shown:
h=10 m=45 s=28
